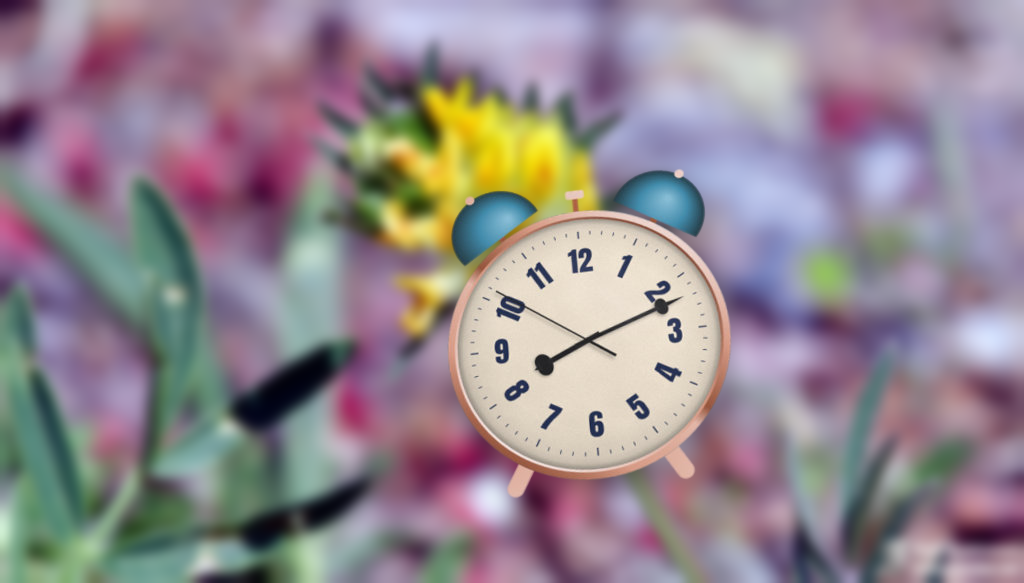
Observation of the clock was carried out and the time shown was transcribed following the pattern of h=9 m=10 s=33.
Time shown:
h=8 m=11 s=51
